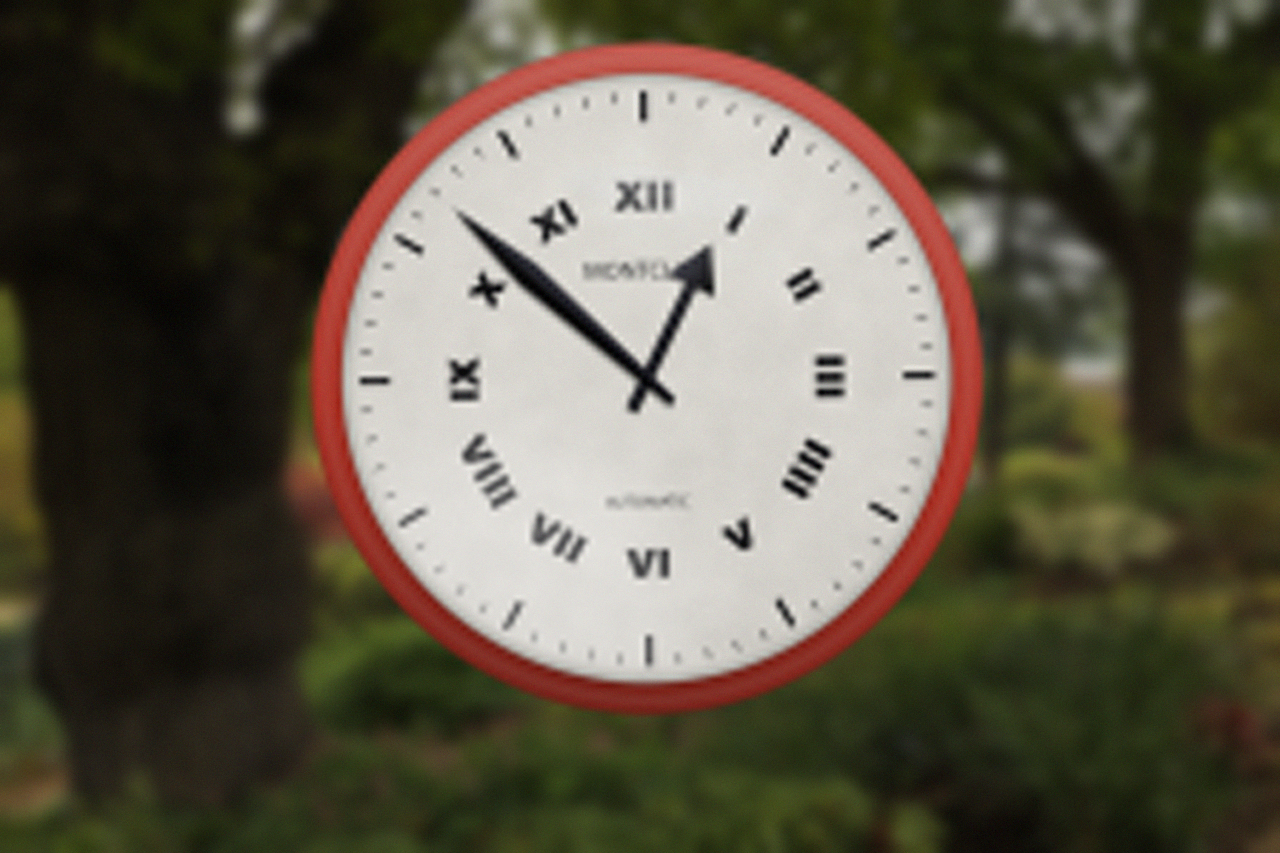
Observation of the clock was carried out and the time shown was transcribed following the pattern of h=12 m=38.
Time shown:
h=12 m=52
